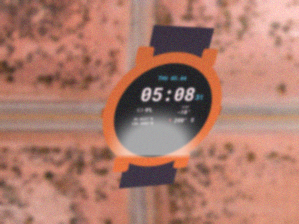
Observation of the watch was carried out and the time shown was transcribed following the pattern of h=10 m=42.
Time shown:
h=5 m=8
